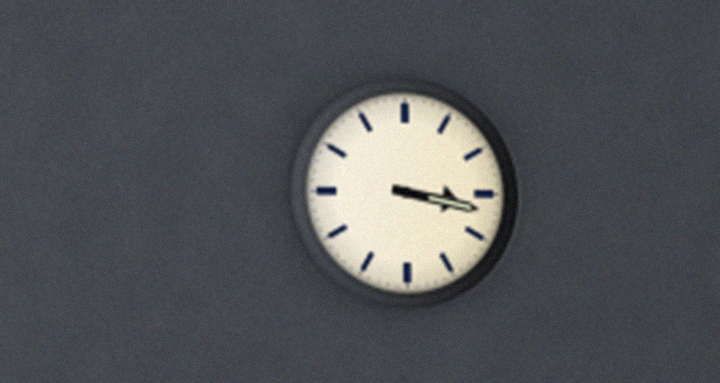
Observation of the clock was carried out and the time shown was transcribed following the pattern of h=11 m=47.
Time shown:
h=3 m=17
